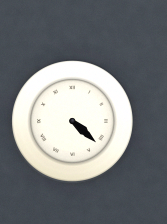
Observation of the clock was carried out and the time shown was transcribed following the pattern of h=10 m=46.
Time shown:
h=4 m=22
